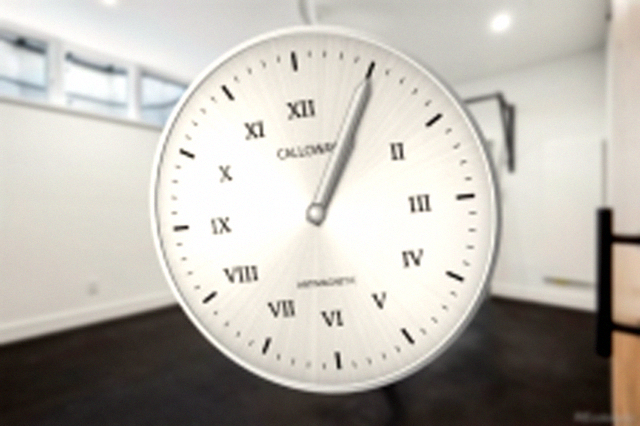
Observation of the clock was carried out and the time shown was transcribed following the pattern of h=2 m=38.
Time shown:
h=1 m=5
